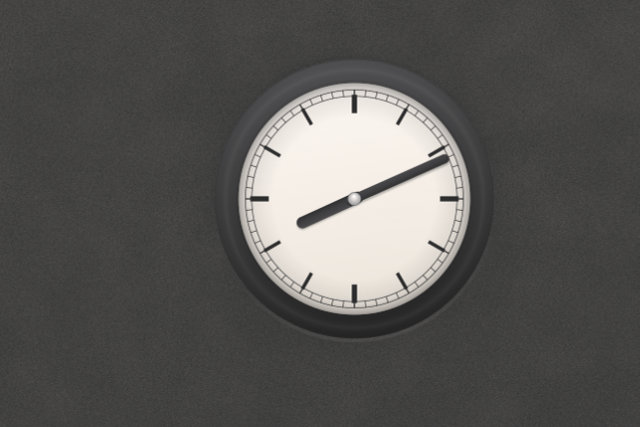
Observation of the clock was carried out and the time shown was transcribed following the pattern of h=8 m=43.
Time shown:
h=8 m=11
